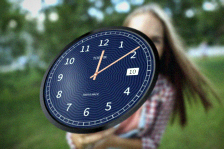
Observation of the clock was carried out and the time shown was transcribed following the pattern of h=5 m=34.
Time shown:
h=12 m=9
